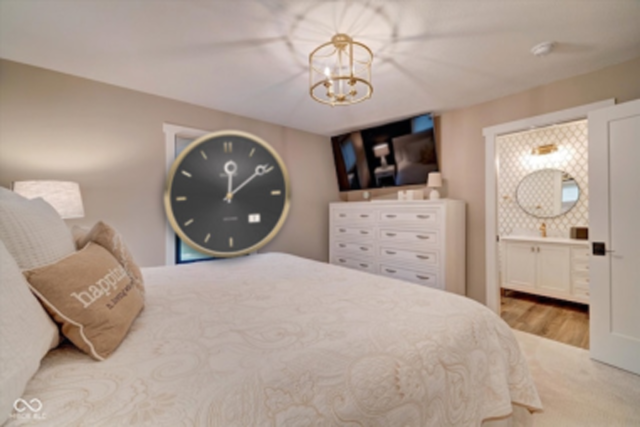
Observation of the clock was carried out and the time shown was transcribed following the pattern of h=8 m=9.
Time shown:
h=12 m=9
